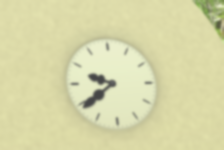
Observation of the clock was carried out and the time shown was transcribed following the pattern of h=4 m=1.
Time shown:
h=9 m=39
